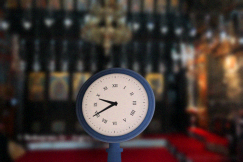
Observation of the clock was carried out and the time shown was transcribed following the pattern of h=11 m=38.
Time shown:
h=9 m=40
